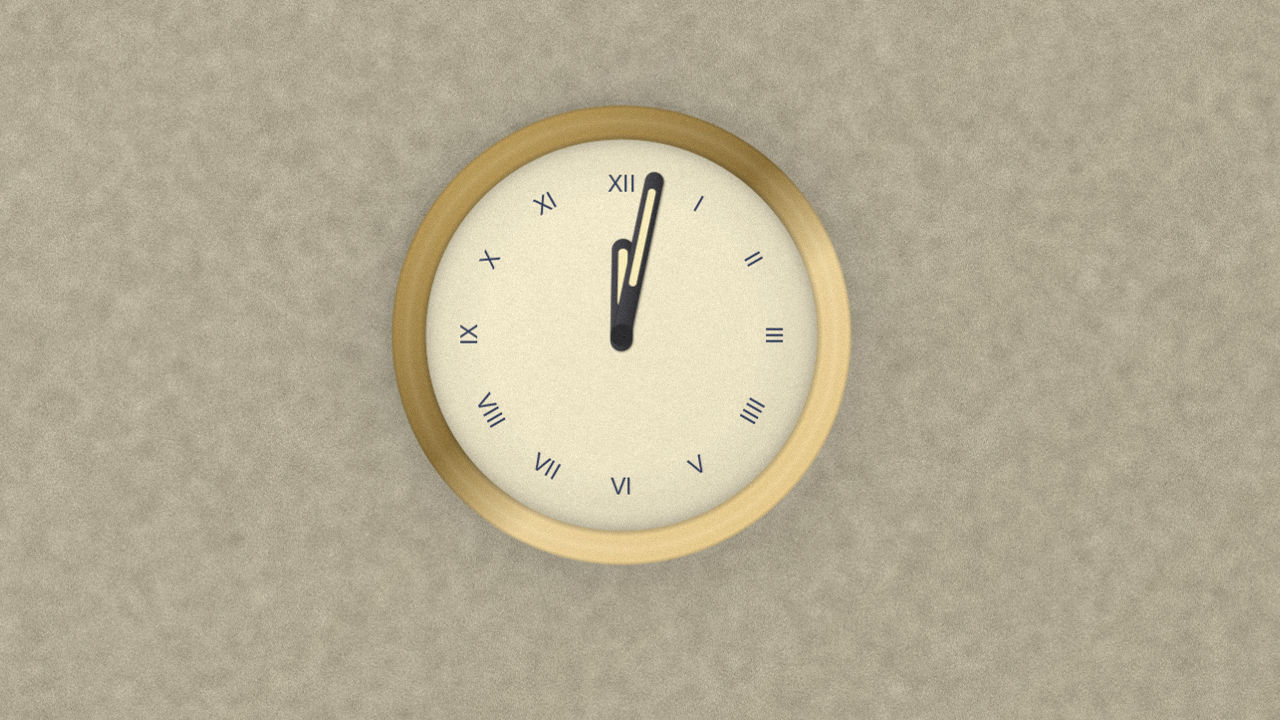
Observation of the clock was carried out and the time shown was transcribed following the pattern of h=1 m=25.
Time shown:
h=12 m=2
